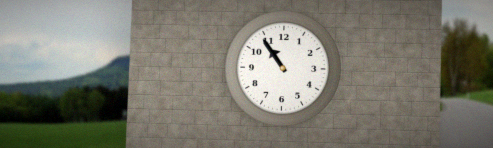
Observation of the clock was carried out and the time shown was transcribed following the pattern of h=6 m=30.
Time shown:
h=10 m=54
